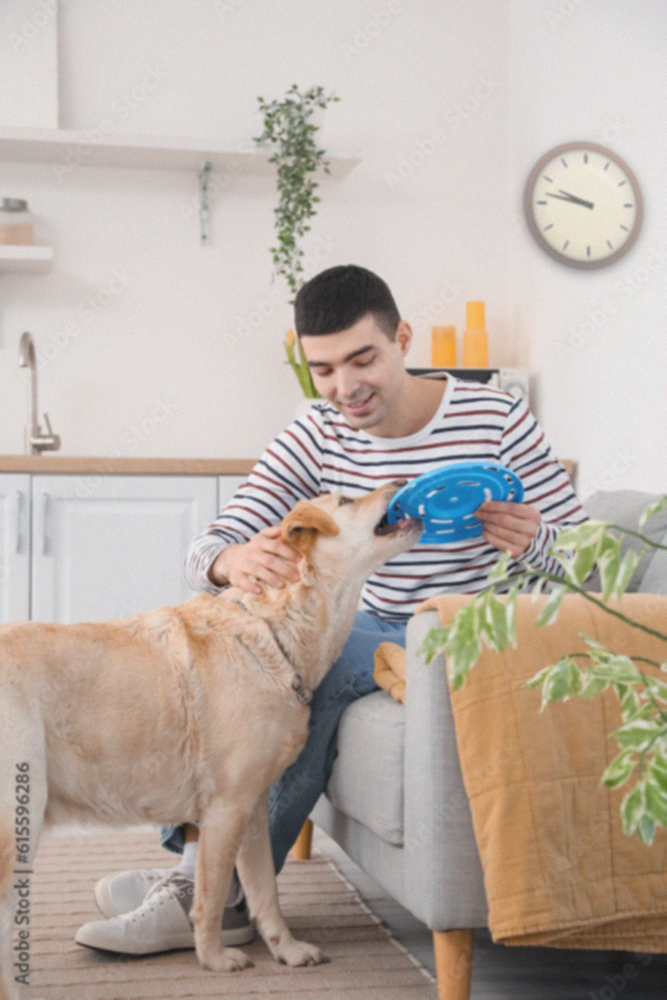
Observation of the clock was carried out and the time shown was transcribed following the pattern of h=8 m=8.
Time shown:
h=9 m=47
